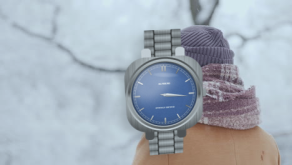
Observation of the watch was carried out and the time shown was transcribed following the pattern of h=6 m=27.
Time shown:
h=3 m=16
